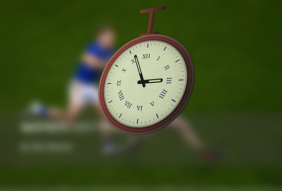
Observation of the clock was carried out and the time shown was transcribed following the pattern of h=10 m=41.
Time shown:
h=2 m=56
